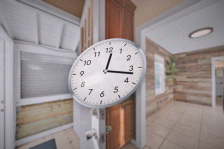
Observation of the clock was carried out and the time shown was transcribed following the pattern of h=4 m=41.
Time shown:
h=12 m=17
